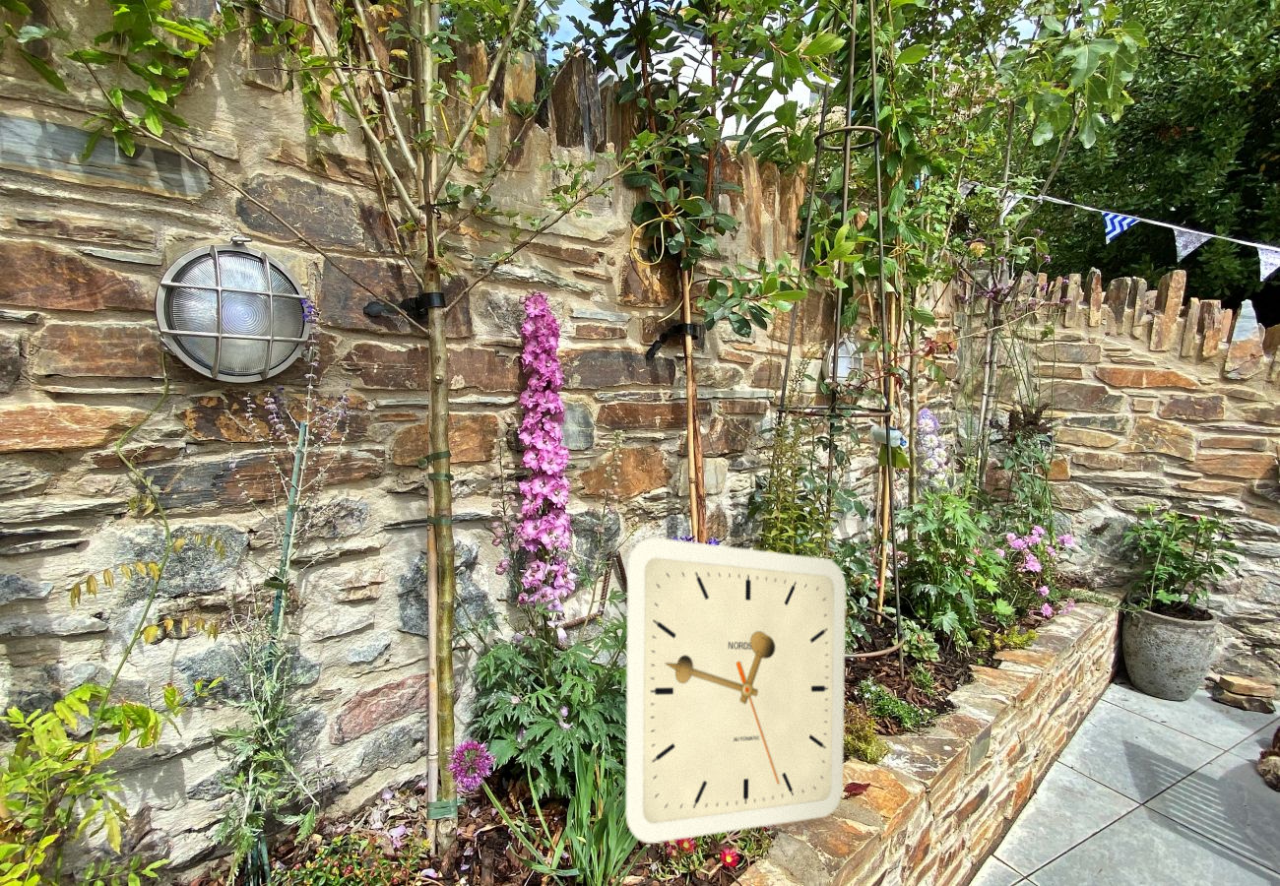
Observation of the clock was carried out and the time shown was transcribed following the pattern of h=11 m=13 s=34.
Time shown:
h=12 m=47 s=26
